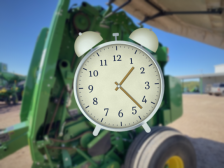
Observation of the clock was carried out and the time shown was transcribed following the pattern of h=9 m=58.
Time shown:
h=1 m=23
